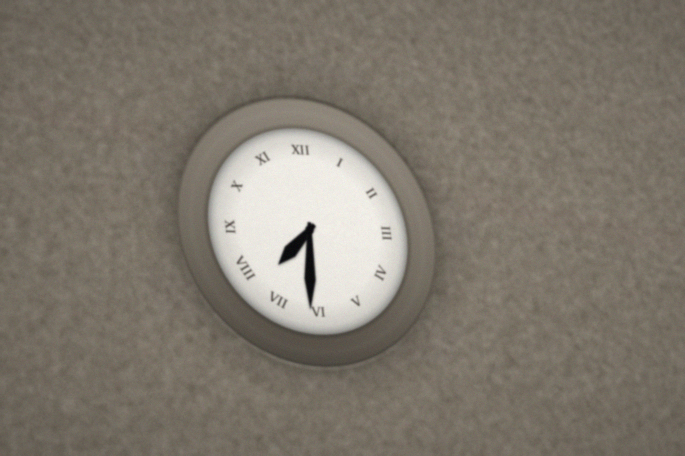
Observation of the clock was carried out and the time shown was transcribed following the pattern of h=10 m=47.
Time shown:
h=7 m=31
